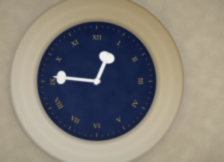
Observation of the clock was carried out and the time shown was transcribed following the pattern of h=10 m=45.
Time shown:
h=12 m=46
